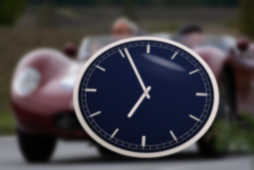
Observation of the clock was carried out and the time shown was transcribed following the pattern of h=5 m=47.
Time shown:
h=6 m=56
